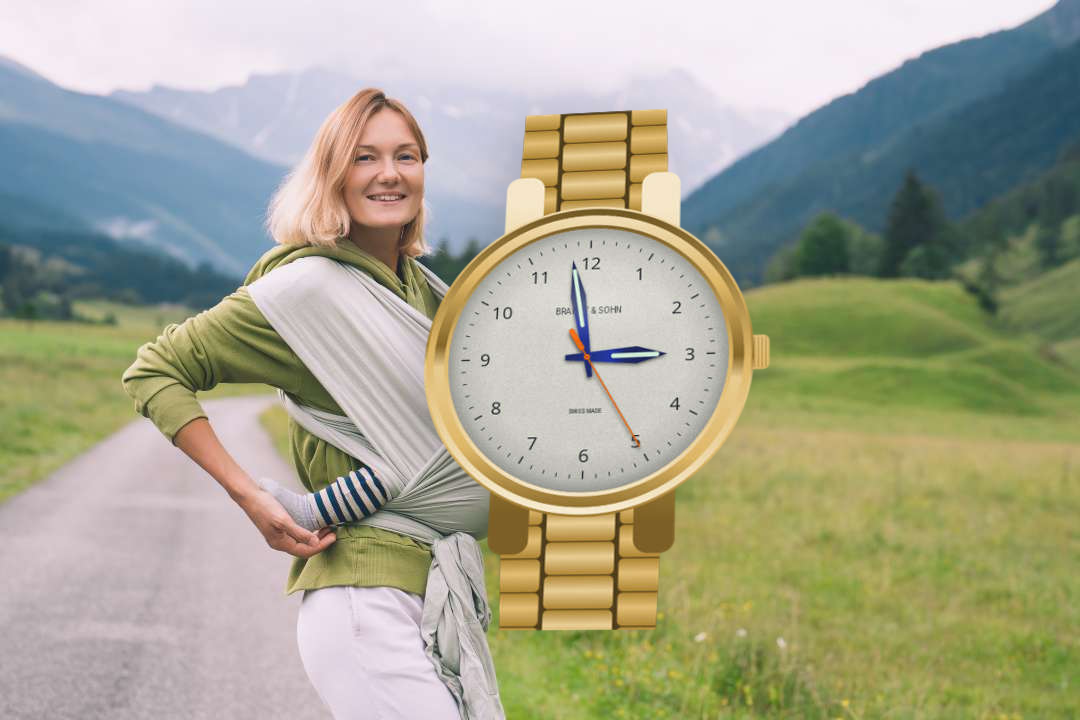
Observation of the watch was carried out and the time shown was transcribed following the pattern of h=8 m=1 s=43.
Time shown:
h=2 m=58 s=25
